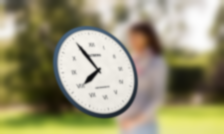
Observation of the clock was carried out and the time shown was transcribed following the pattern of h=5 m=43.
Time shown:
h=7 m=55
